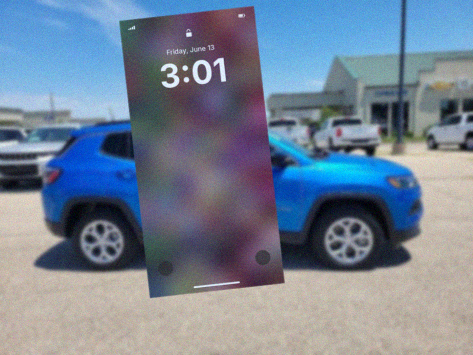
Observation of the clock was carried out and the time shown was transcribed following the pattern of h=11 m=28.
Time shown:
h=3 m=1
